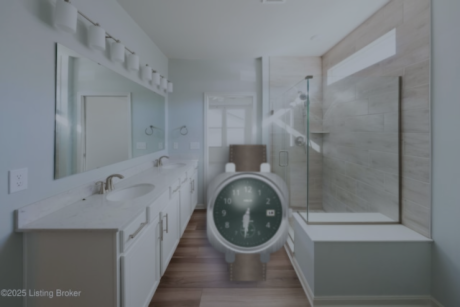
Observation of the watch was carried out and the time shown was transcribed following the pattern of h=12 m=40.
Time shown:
h=6 m=31
